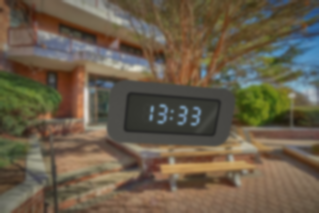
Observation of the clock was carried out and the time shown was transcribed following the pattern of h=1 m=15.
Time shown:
h=13 m=33
